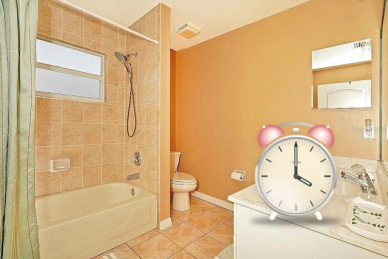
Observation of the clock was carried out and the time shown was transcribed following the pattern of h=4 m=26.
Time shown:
h=4 m=0
